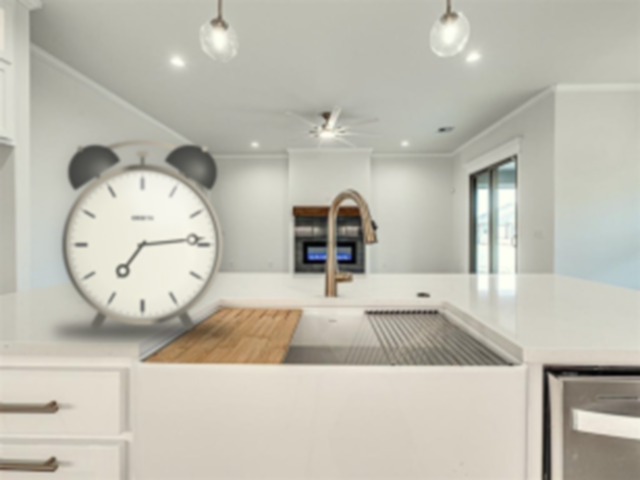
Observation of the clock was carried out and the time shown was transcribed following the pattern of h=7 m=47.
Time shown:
h=7 m=14
